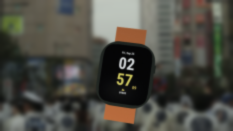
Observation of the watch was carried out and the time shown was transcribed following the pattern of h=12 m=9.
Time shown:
h=2 m=57
